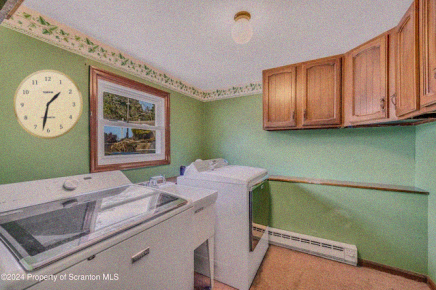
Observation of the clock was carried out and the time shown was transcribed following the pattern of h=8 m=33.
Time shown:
h=1 m=32
